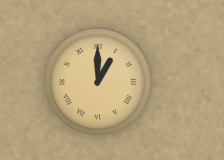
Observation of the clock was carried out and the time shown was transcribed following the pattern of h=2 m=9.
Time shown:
h=1 m=0
